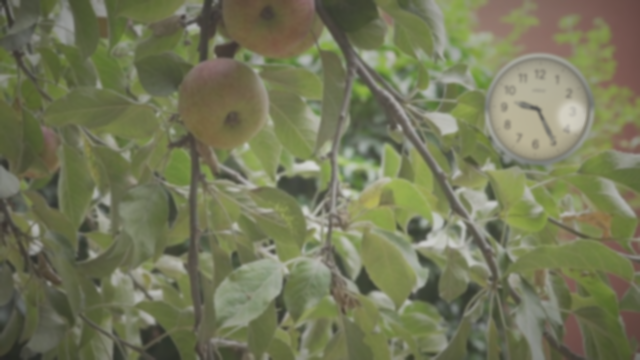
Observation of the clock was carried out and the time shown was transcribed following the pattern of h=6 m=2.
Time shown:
h=9 m=25
